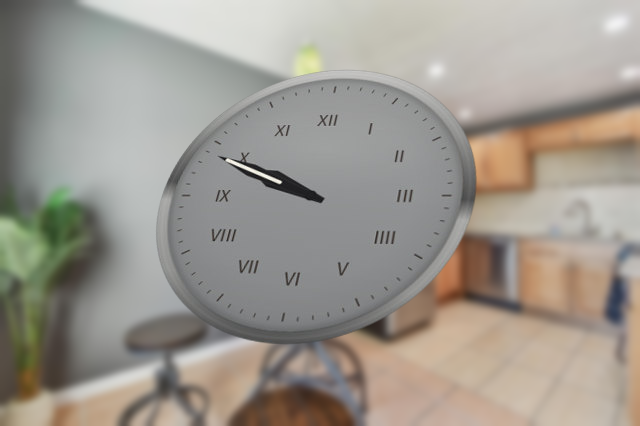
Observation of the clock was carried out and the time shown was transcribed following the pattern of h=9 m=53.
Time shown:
h=9 m=49
